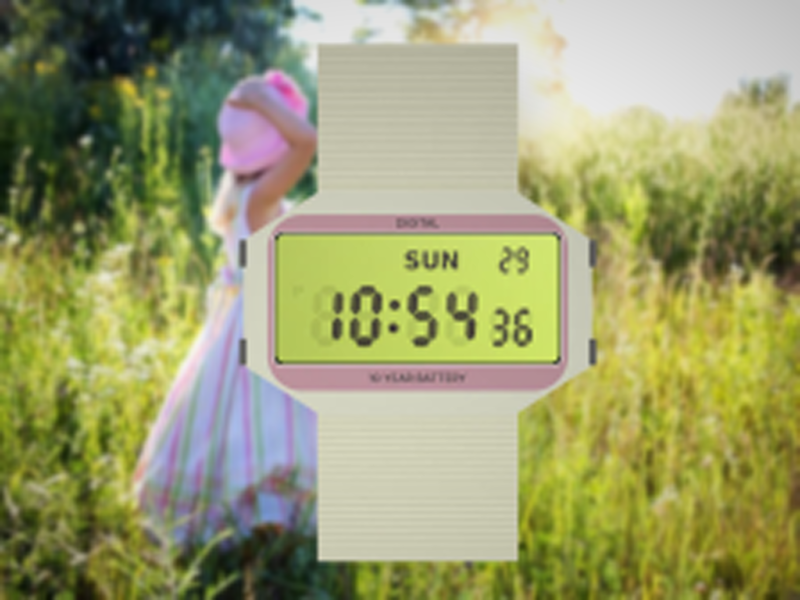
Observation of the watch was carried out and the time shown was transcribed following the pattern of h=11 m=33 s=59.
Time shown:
h=10 m=54 s=36
